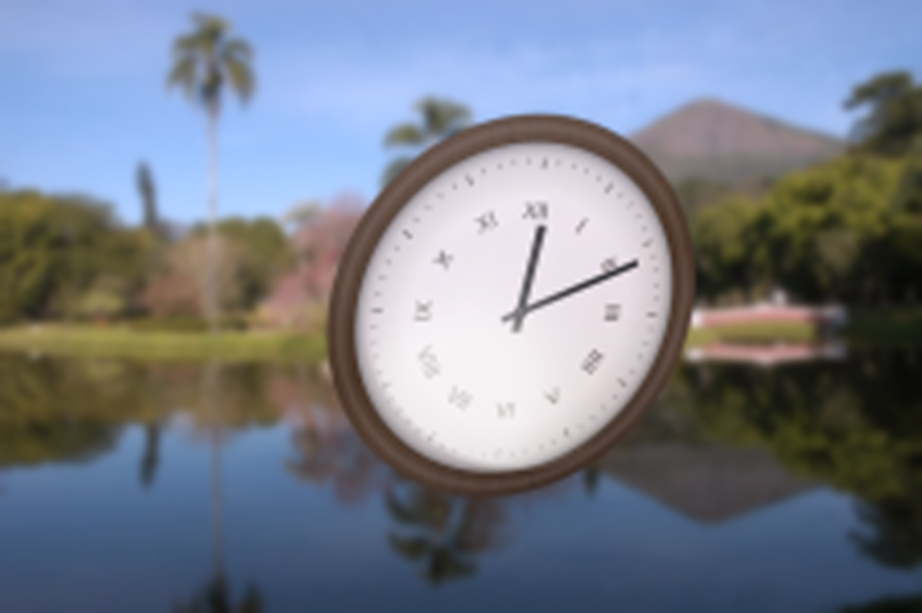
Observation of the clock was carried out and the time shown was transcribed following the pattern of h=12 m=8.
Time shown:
h=12 m=11
